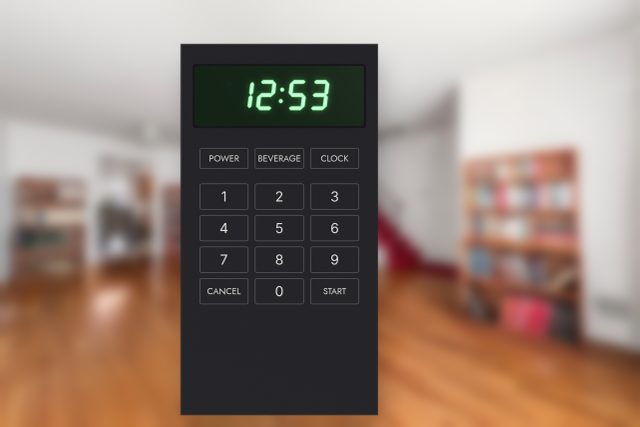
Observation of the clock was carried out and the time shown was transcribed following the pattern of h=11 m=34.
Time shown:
h=12 m=53
